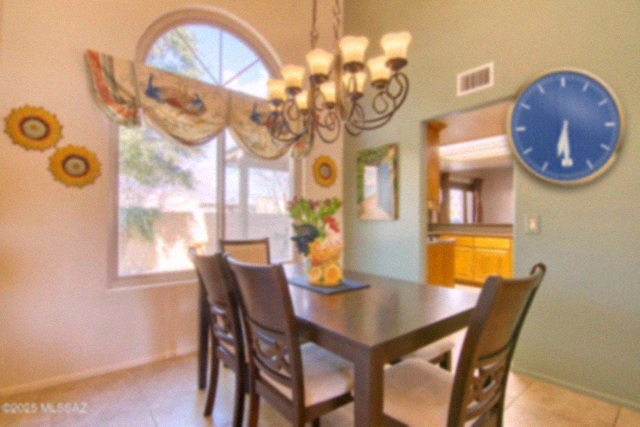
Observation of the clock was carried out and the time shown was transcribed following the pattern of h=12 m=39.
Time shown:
h=6 m=30
